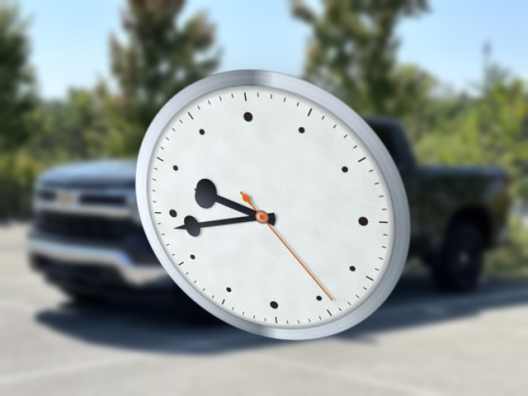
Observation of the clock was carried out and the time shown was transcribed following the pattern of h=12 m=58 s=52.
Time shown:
h=9 m=43 s=24
